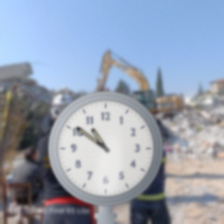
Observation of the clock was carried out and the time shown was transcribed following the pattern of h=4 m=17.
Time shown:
h=10 m=51
